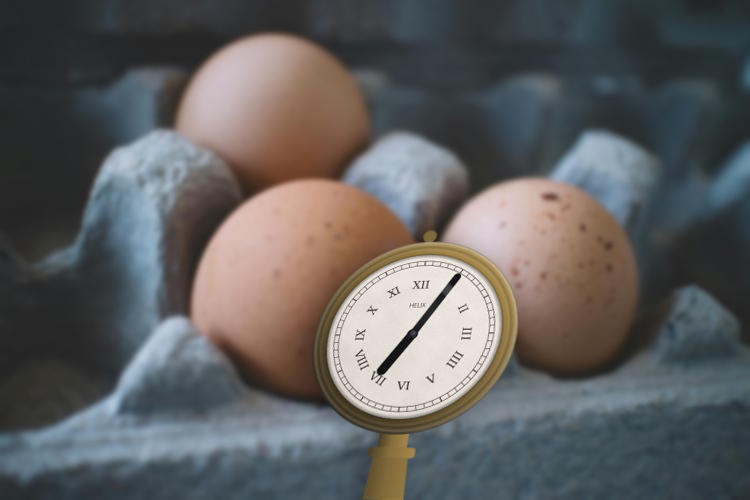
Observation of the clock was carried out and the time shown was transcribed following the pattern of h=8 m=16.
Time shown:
h=7 m=5
